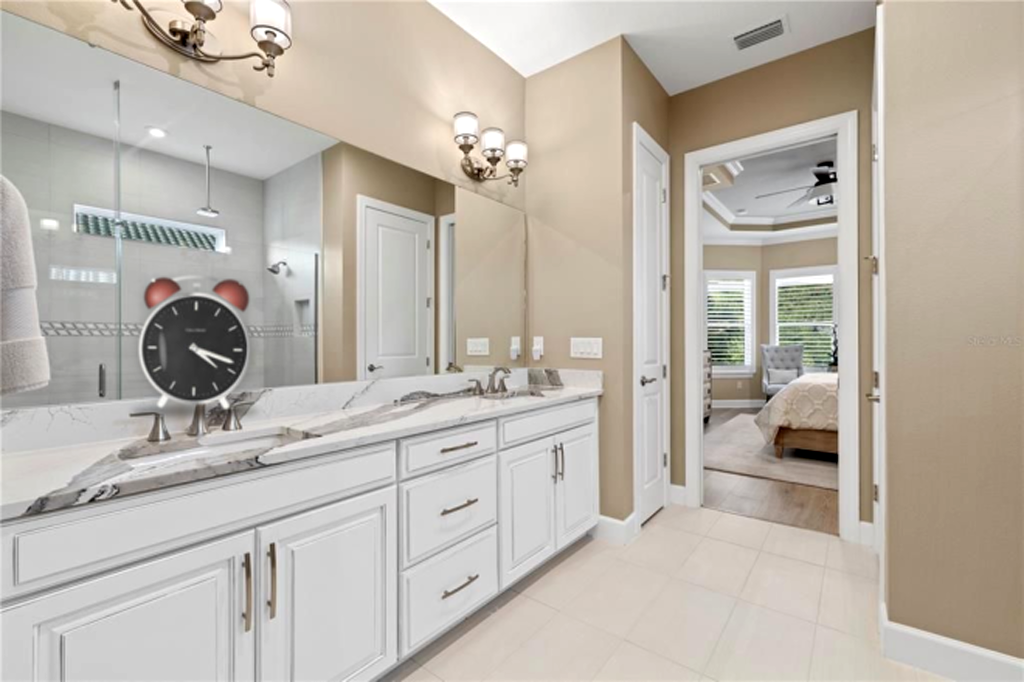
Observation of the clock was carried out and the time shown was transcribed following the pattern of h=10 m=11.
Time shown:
h=4 m=18
